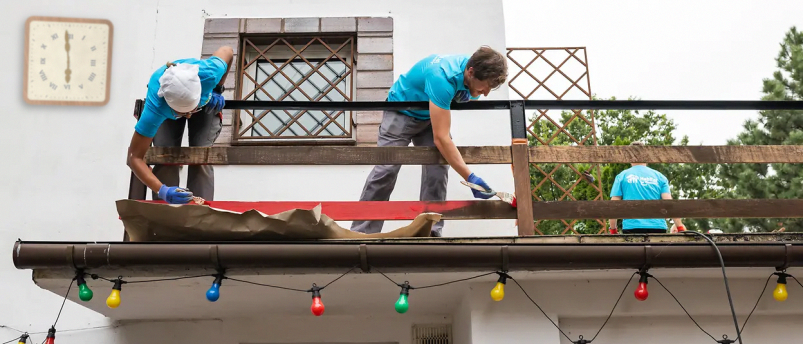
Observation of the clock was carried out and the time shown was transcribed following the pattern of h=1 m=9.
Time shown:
h=5 m=59
